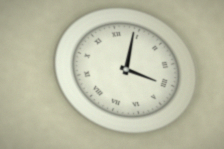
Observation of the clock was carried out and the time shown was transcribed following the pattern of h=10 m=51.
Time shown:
h=4 m=4
